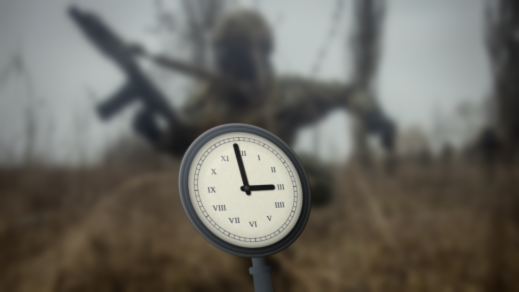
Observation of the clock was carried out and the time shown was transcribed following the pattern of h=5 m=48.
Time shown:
h=2 m=59
